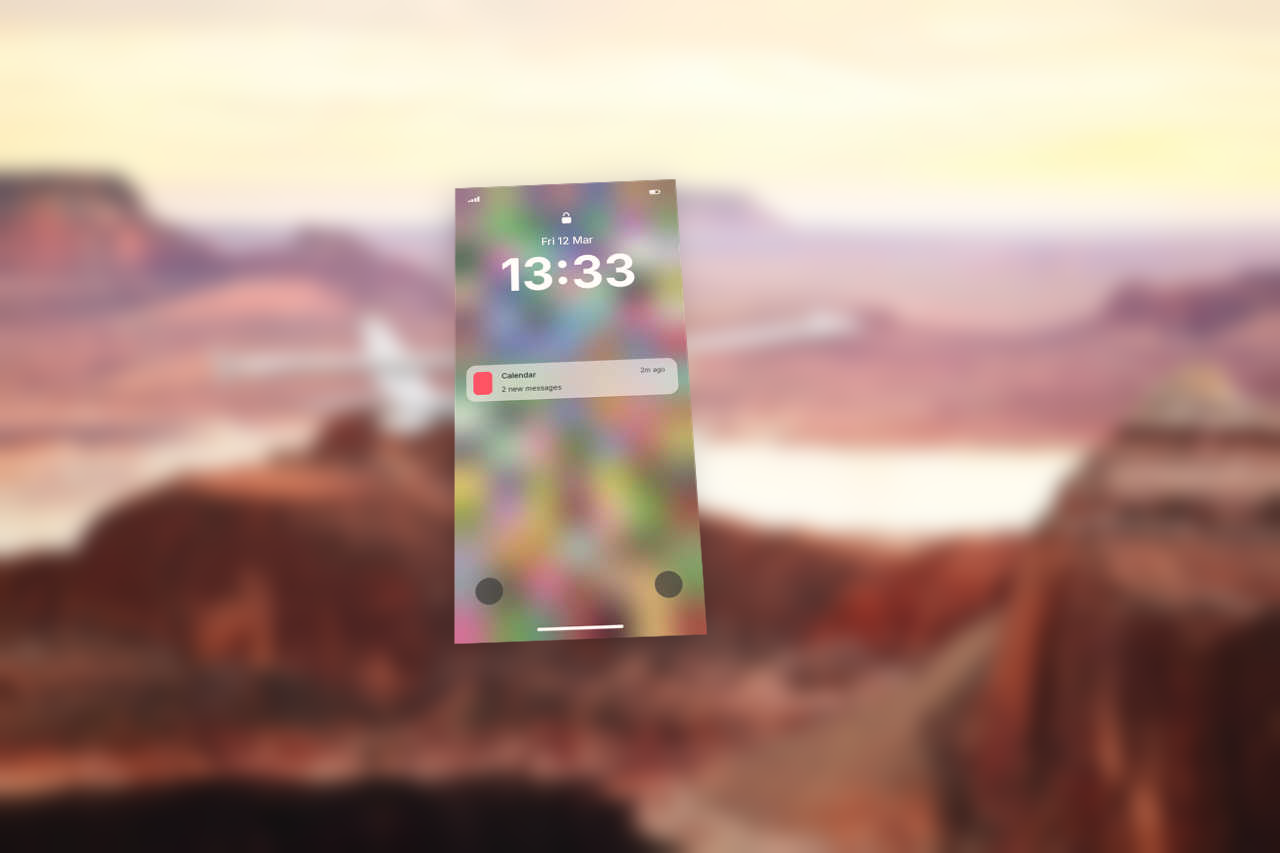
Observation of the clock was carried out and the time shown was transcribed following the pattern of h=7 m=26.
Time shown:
h=13 m=33
